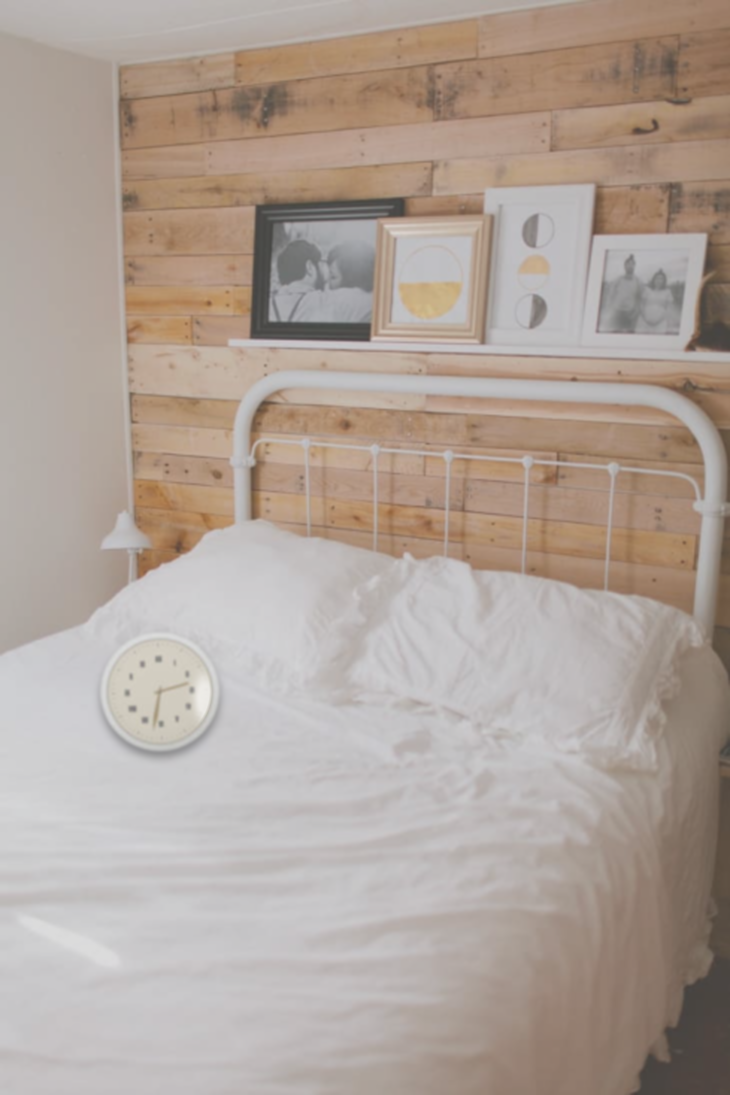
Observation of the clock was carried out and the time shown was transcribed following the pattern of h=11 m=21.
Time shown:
h=2 m=32
